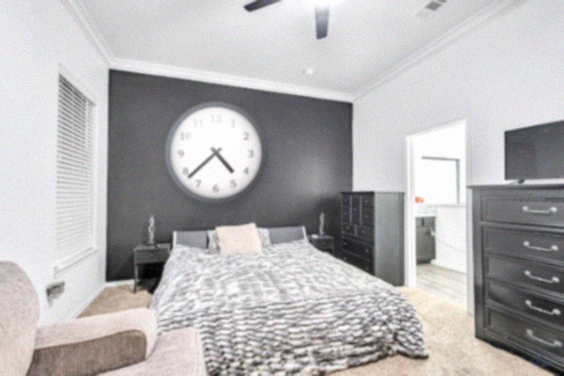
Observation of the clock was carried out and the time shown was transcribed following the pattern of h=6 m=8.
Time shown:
h=4 m=38
